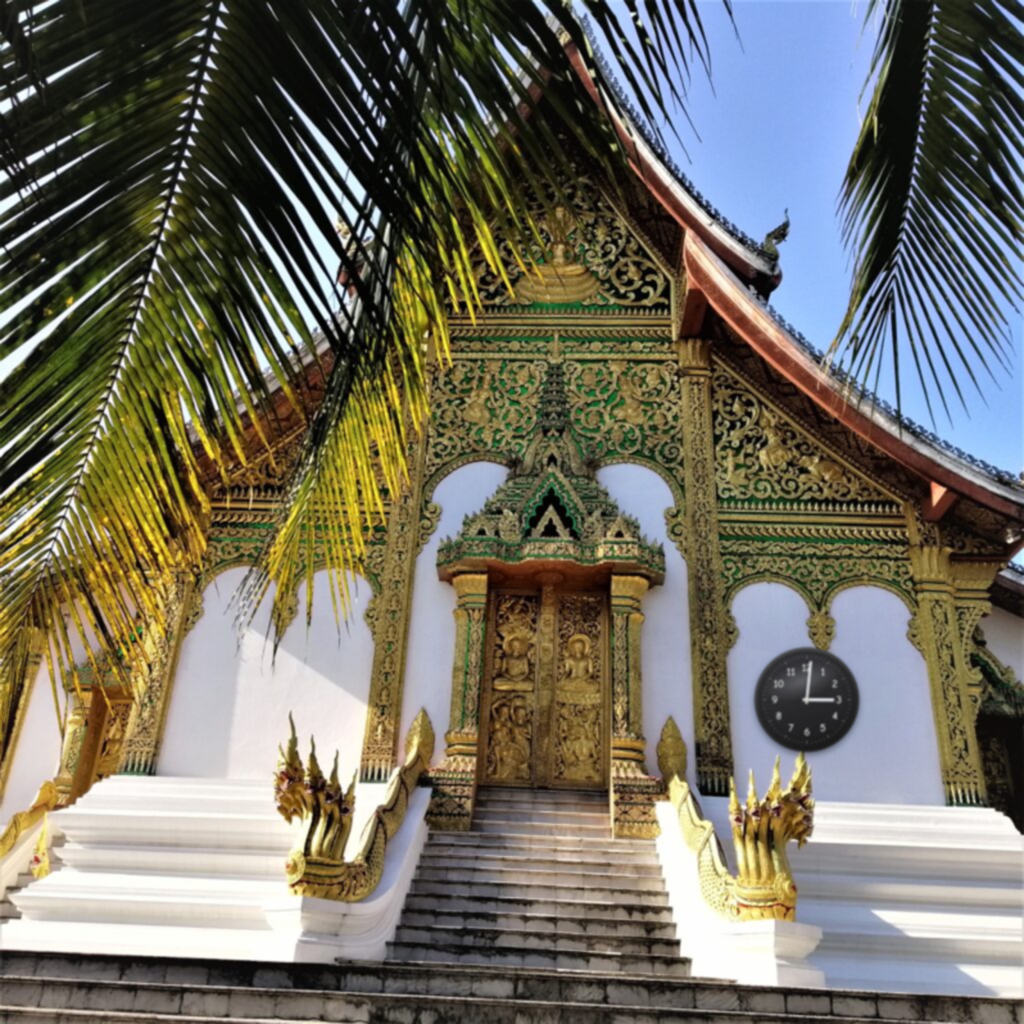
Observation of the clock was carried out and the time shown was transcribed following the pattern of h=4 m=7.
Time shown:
h=3 m=1
